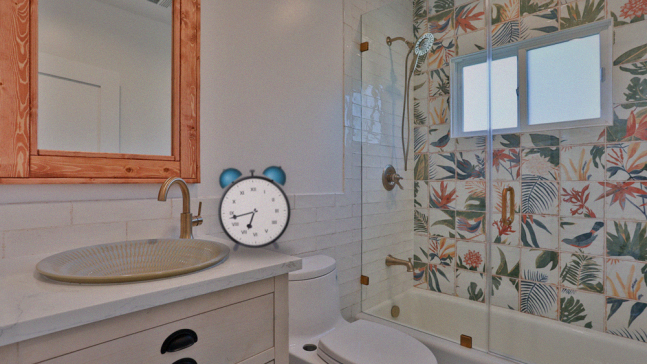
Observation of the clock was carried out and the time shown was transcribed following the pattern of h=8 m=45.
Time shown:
h=6 m=43
